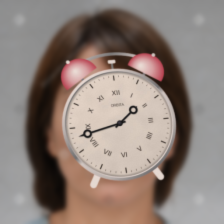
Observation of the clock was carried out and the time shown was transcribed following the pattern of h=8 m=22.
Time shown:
h=1 m=43
